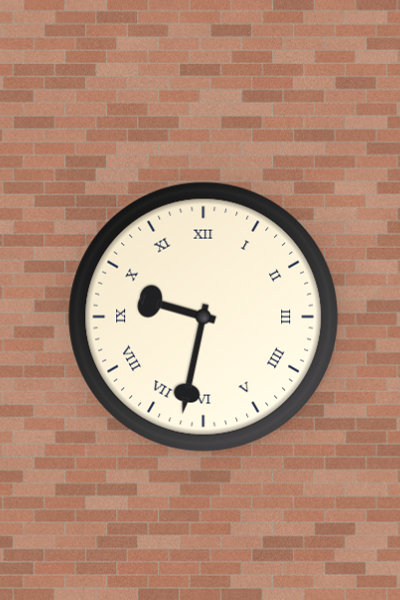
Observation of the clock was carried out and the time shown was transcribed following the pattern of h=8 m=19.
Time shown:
h=9 m=32
